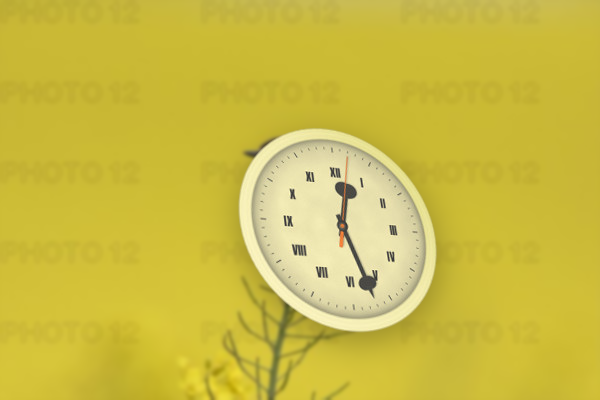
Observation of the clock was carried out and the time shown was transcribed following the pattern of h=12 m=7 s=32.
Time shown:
h=12 m=27 s=2
